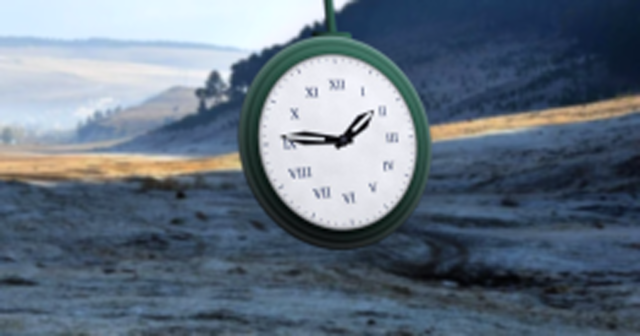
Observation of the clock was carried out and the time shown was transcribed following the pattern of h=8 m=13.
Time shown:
h=1 m=46
